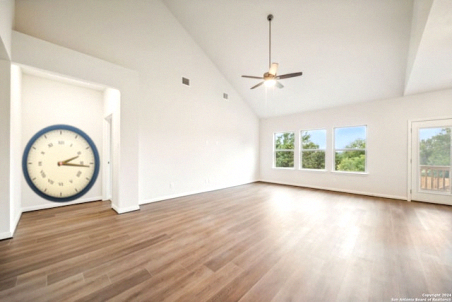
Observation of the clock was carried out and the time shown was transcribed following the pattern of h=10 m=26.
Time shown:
h=2 m=16
